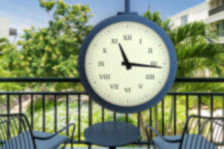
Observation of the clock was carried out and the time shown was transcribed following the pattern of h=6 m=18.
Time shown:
h=11 m=16
